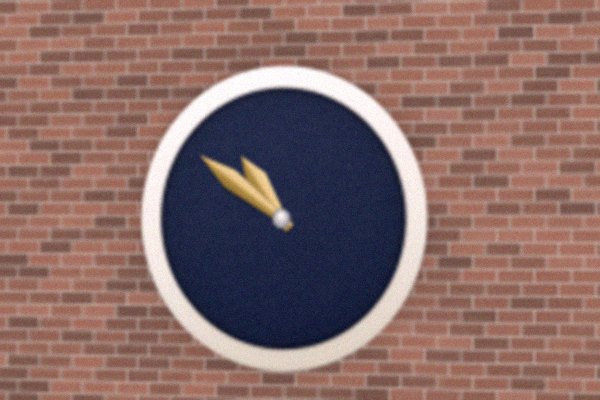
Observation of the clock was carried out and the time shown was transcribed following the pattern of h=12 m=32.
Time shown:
h=10 m=51
